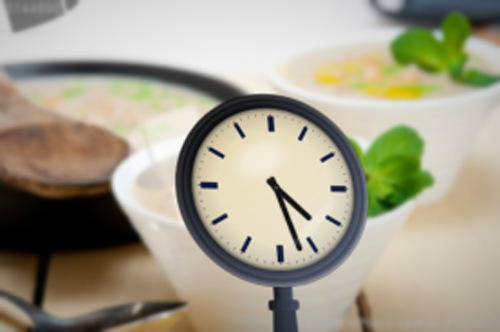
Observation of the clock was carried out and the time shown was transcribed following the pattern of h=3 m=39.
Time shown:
h=4 m=27
